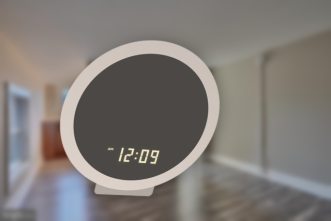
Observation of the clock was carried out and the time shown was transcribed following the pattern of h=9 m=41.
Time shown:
h=12 m=9
